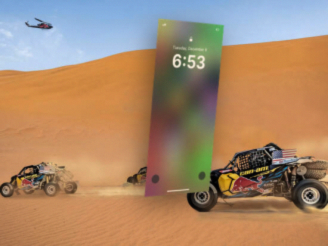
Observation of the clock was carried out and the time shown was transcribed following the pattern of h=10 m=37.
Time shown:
h=6 m=53
